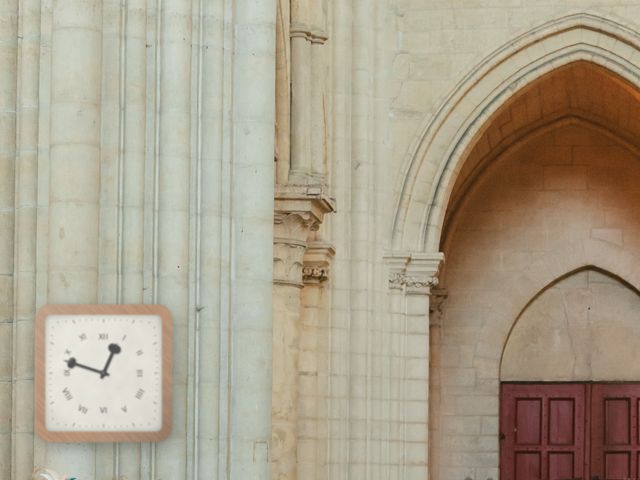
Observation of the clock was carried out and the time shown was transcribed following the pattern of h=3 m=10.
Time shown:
h=12 m=48
